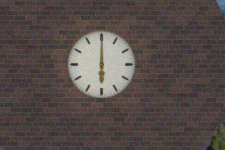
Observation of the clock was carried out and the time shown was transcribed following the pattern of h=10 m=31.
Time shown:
h=6 m=0
